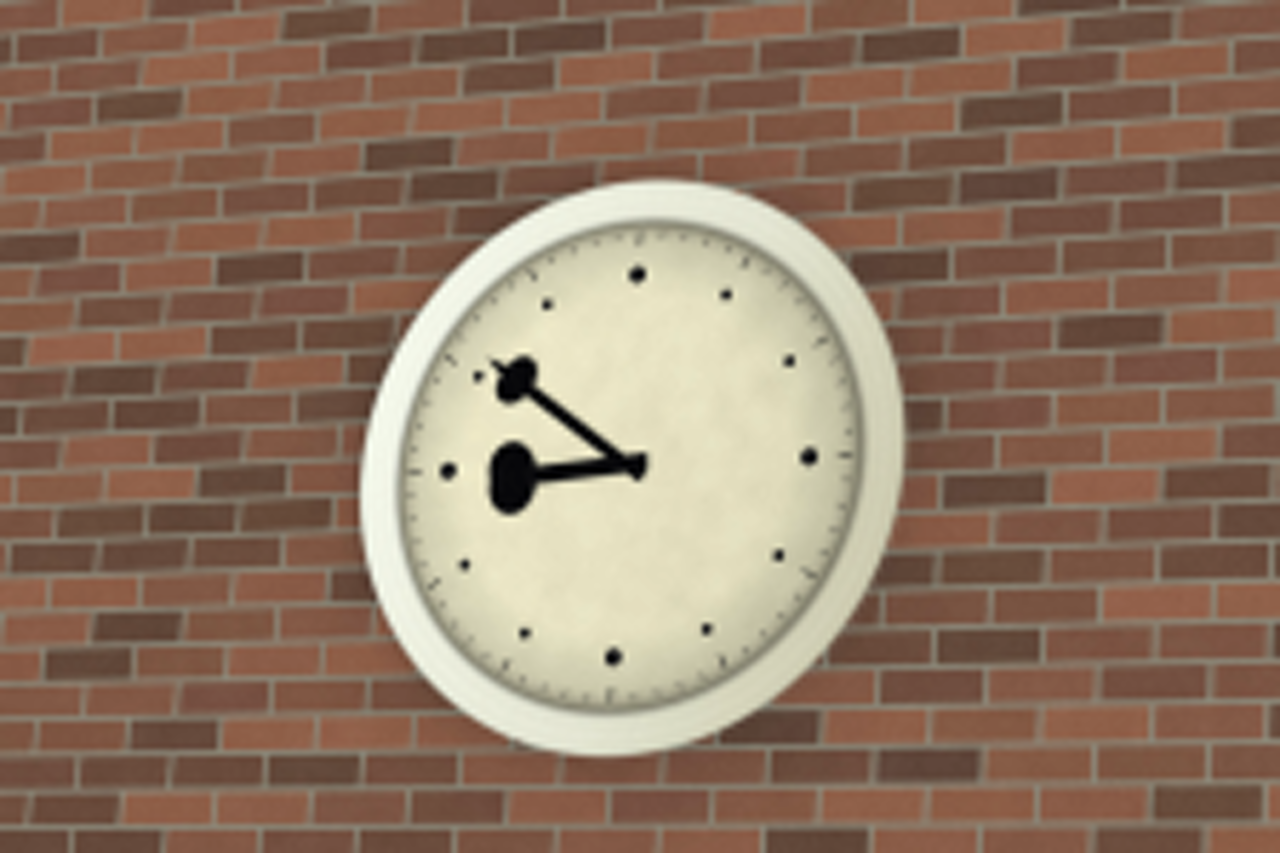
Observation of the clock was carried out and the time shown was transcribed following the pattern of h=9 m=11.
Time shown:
h=8 m=51
